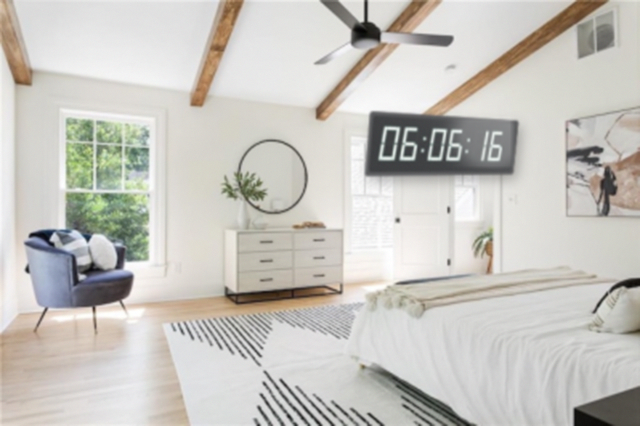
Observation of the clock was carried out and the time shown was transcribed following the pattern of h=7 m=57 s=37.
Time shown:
h=6 m=6 s=16
